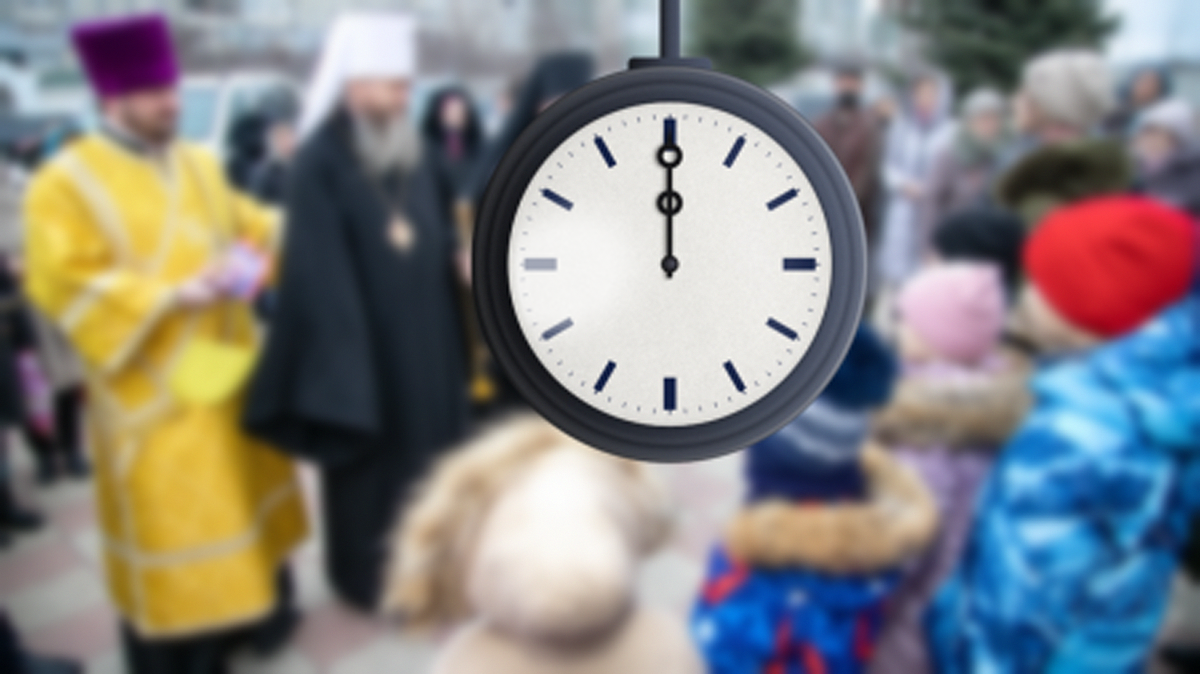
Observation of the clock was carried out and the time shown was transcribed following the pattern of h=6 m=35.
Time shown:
h=12 m=0
